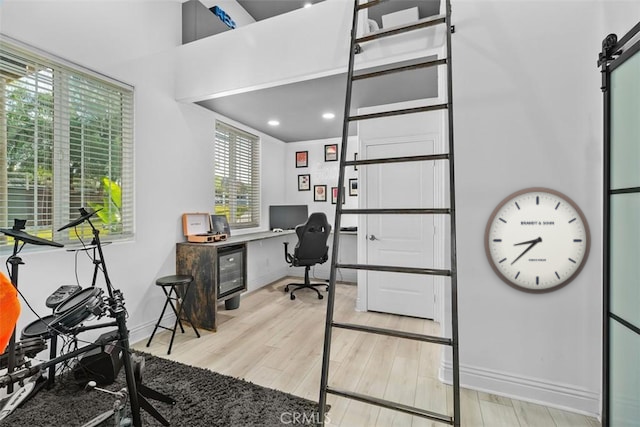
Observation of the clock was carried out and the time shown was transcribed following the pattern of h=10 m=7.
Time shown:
h=8 m=38
